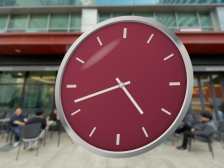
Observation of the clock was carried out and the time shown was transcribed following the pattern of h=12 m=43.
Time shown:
h=4 m=42
